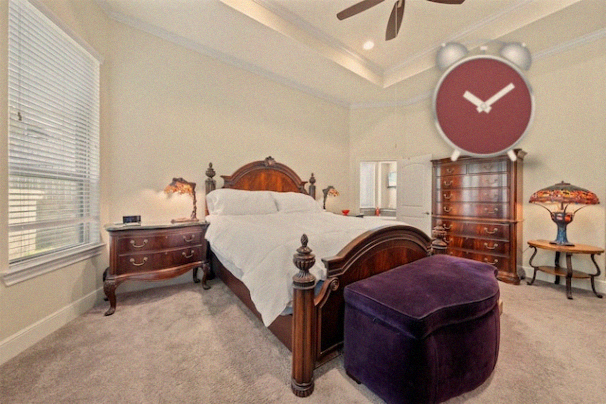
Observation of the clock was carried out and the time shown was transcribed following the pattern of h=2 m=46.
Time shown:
h=10 m=9
